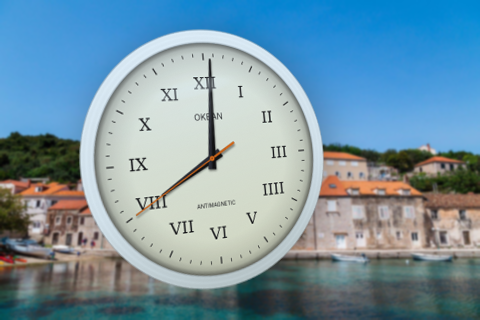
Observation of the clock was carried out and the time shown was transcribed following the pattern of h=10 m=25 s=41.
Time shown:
h=8 m=0 s=40
